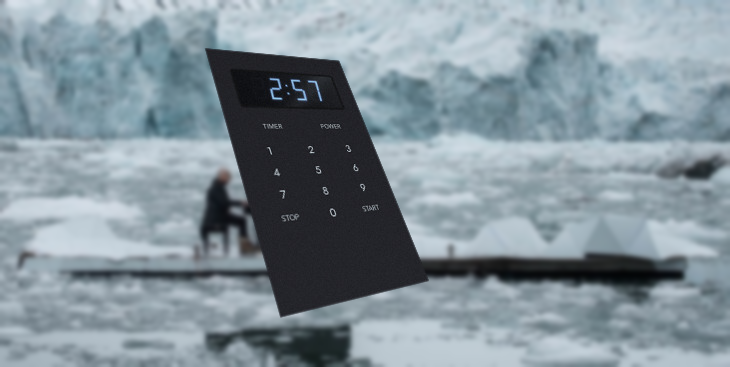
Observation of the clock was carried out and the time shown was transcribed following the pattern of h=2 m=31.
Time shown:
h=2 m=57
